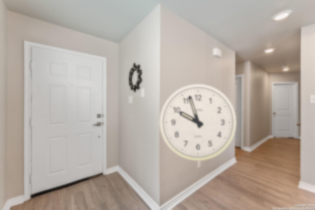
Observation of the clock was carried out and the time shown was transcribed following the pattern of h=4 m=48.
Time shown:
h=9 m=57
